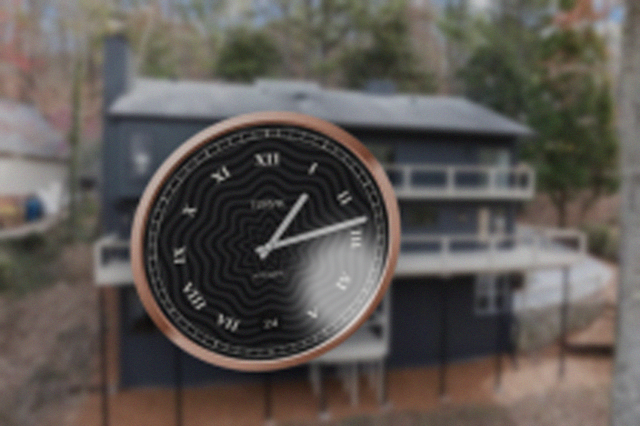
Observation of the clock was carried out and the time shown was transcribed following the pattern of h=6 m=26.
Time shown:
h=1 m=13
